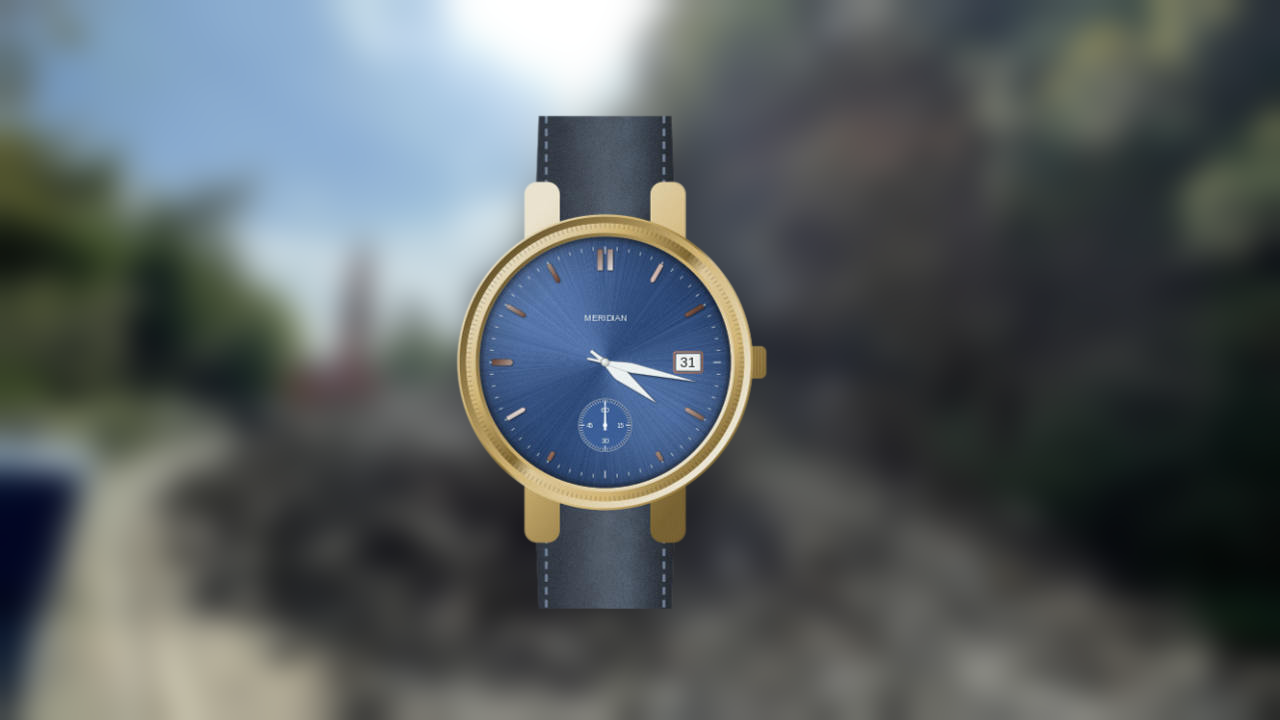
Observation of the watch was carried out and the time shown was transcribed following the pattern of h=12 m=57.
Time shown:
h=4 m=17
